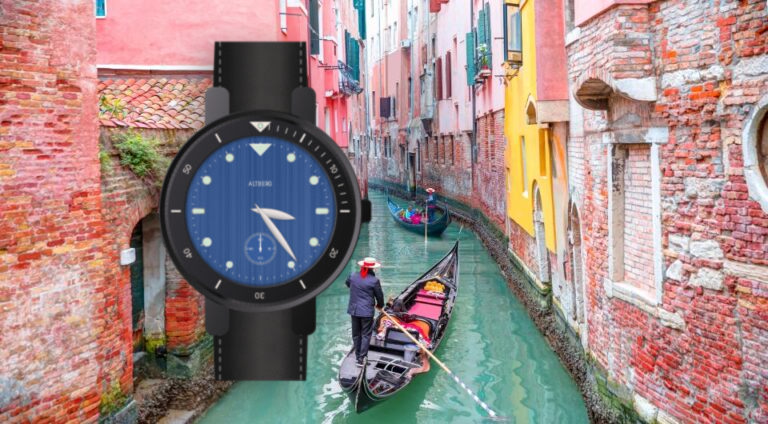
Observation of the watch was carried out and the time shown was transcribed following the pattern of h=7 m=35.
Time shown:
h=3 m=24
